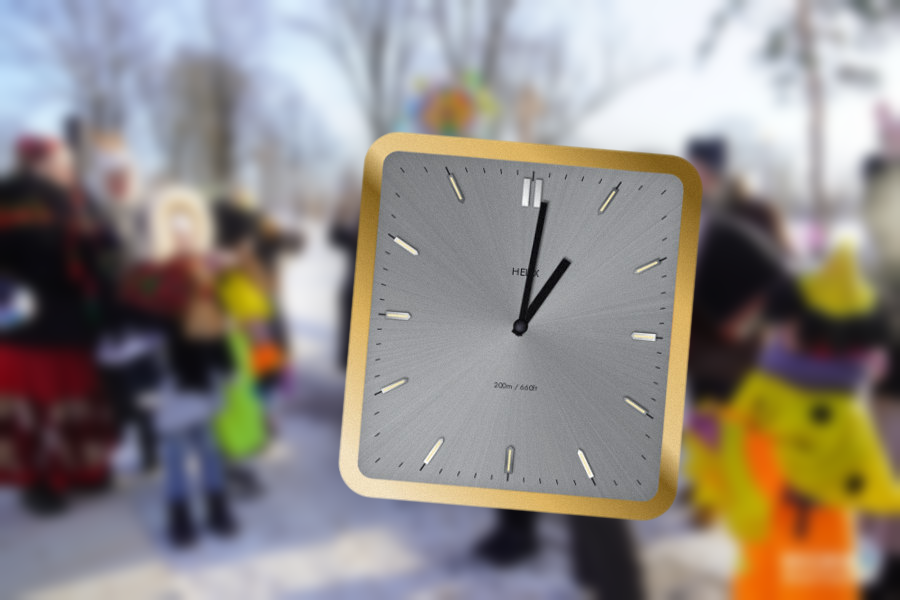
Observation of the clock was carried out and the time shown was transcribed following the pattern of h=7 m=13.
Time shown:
h=1 m=1
